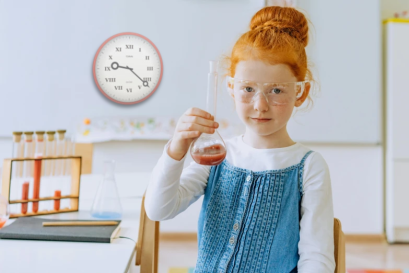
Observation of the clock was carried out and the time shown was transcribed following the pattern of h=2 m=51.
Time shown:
h=9 m=22
